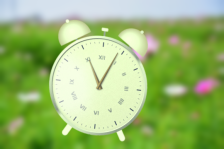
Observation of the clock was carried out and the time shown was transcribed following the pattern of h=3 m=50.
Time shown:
h=11 m=4
